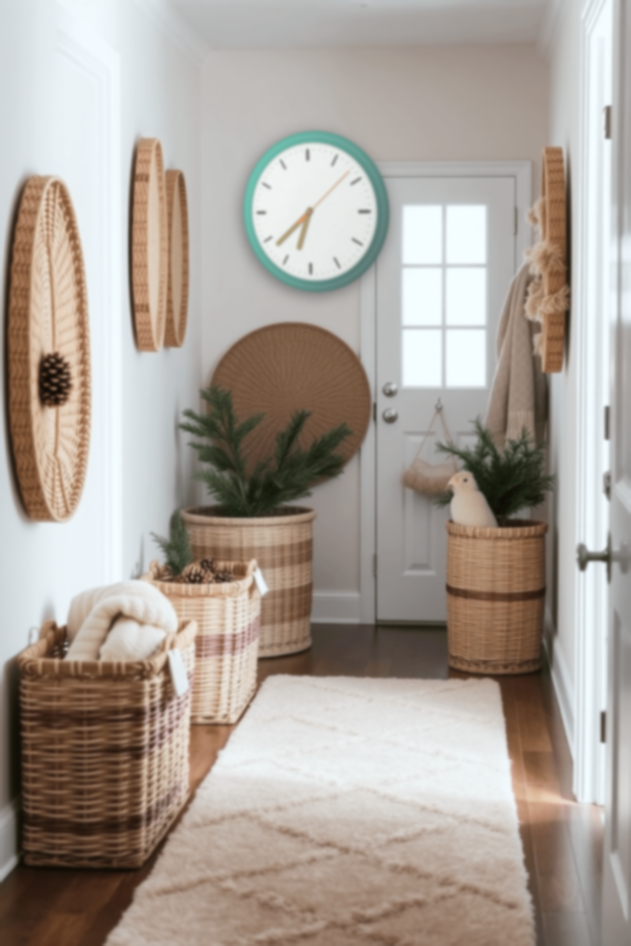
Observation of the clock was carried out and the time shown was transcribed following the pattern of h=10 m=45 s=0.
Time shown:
h=6 m=38 s=8
